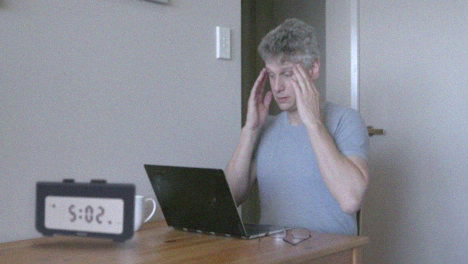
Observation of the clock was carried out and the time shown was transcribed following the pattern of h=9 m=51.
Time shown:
h=5 m=2
